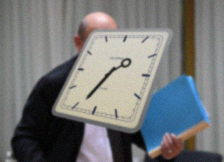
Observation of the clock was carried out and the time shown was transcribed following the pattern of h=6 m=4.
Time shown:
h=1 m=34
